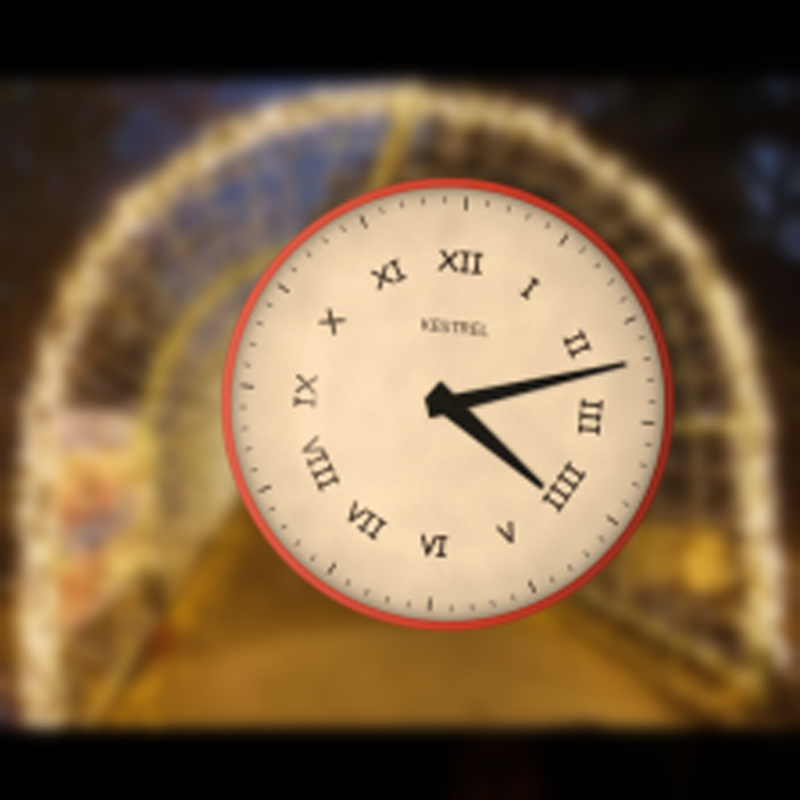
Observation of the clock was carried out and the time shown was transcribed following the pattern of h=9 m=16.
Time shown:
h=4 m=12
